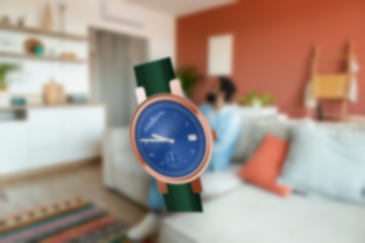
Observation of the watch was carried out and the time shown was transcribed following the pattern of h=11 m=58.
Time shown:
h=9 m=46
